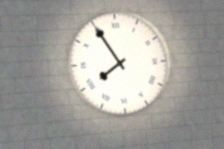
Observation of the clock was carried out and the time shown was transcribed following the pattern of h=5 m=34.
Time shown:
h=7 m=55
